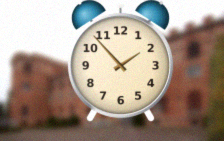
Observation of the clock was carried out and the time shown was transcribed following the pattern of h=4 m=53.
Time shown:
h=1 m=53
